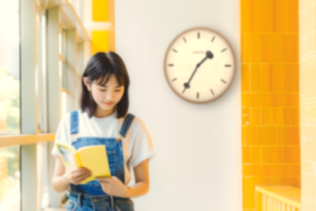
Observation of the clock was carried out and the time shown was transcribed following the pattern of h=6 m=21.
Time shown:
h=1 m=35
